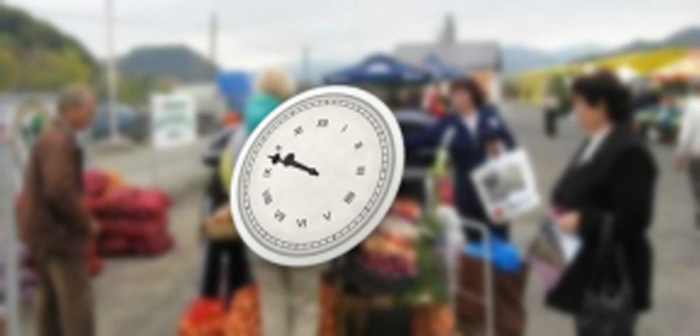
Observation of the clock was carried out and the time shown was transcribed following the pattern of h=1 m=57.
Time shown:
h=9 m=48
